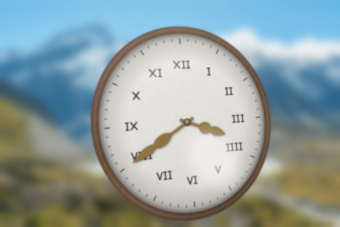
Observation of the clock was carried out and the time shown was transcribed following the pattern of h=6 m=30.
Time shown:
h=3 m=40
